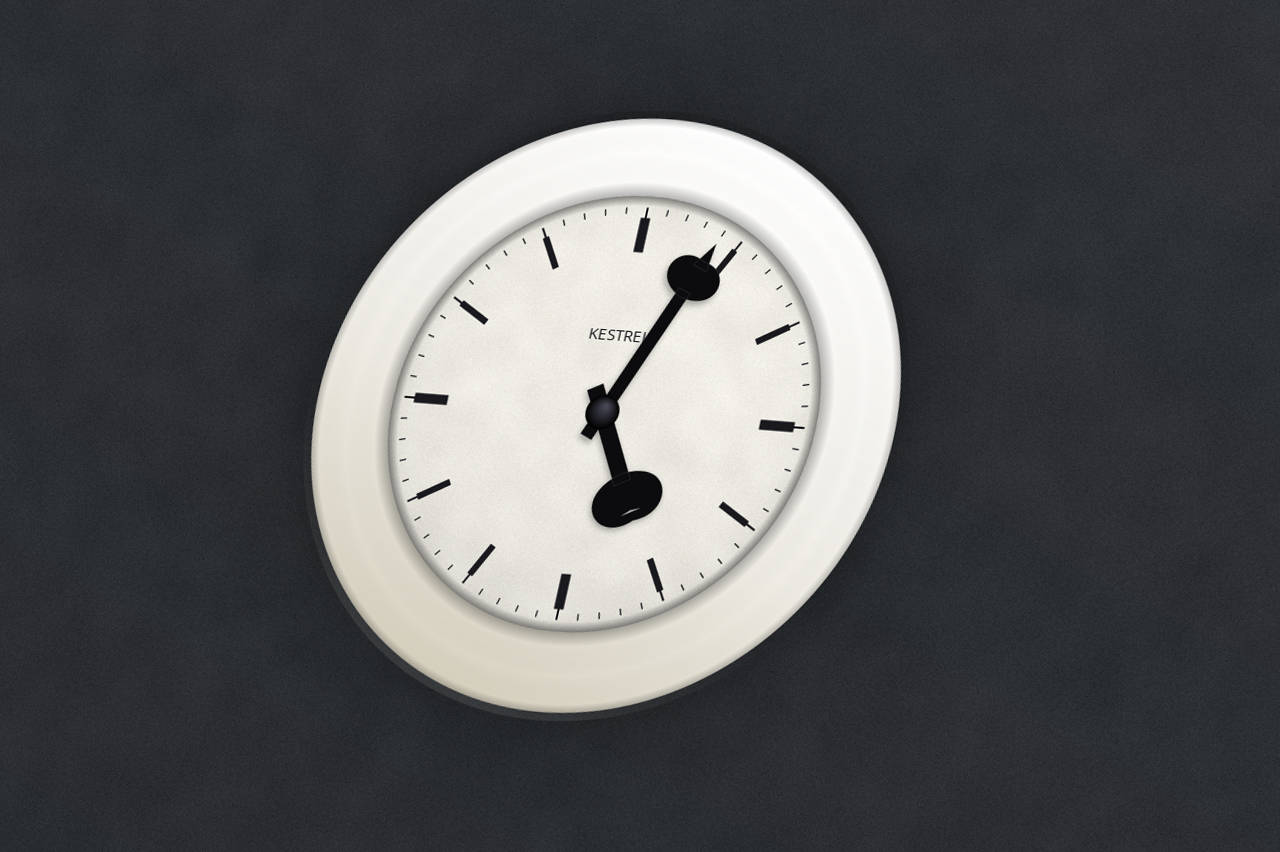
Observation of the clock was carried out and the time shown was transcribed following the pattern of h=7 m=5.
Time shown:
h=5 m=4
